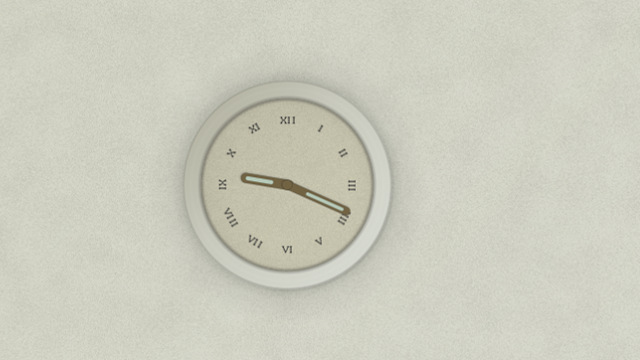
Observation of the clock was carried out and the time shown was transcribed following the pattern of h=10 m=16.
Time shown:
h=9 m=19
